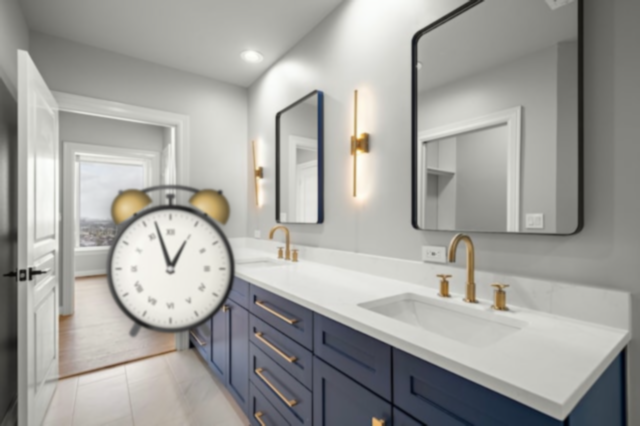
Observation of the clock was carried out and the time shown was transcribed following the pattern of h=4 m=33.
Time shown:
h=12 m=57
